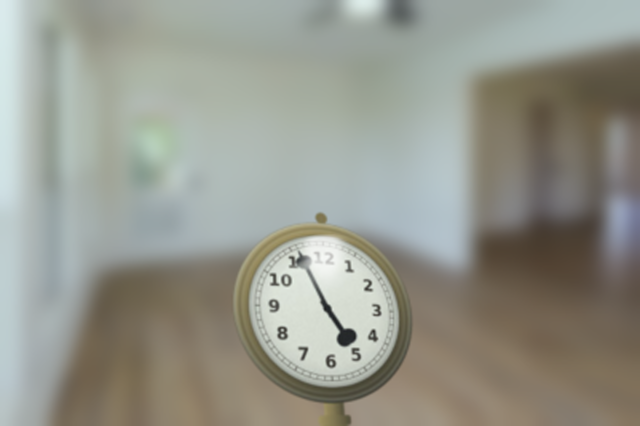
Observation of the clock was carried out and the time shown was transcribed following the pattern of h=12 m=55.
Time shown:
h=4 m=56
